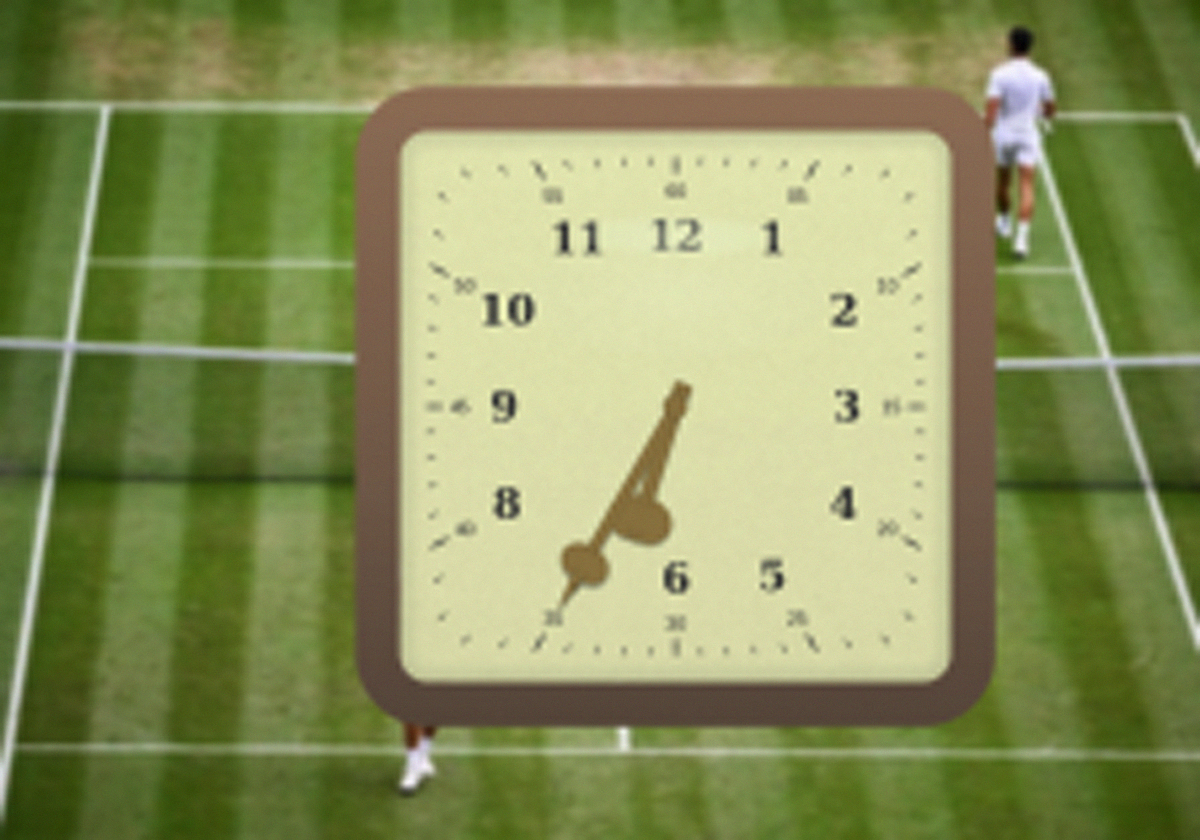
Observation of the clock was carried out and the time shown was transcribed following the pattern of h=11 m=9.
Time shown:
h=6 m=35
